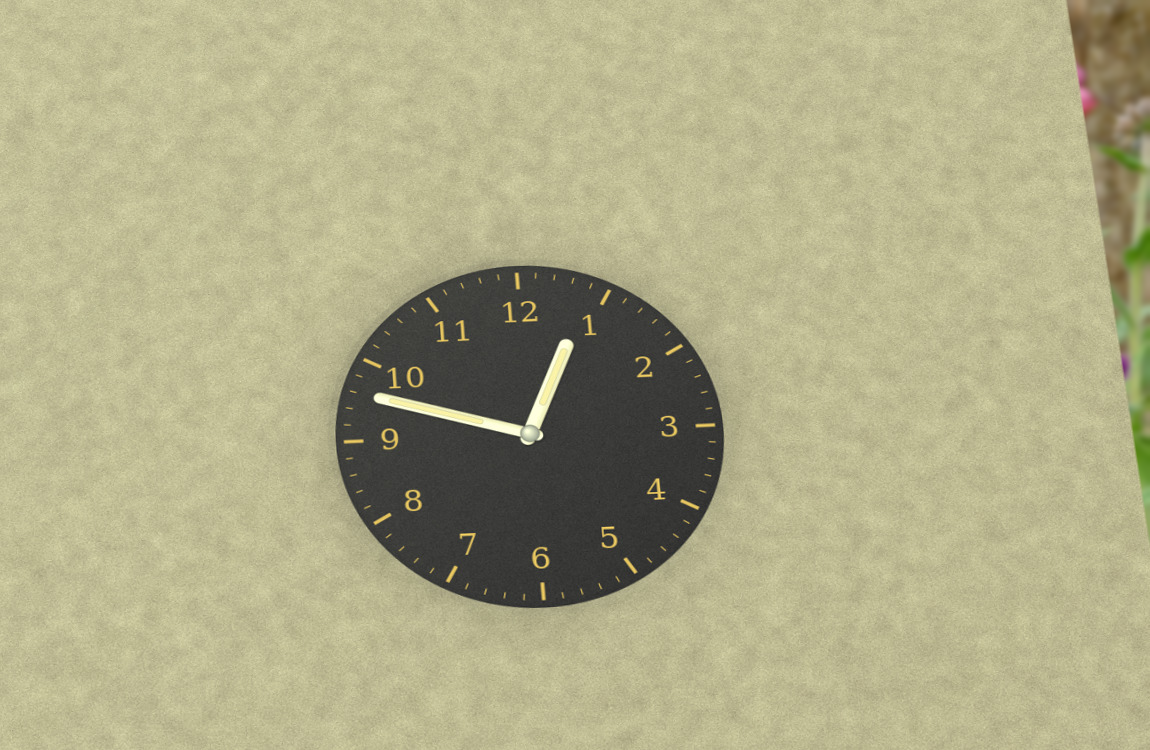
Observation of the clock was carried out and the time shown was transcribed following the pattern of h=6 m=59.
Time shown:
h=12 m=48
